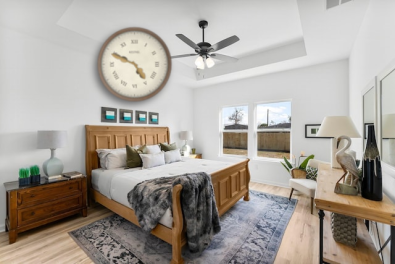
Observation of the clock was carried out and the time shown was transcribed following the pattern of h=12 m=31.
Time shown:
h=4 m=49
